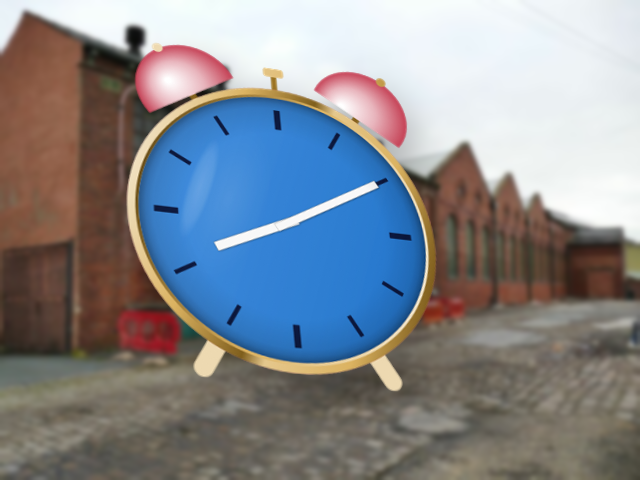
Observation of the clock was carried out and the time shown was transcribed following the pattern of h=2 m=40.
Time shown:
h=8 m=10
